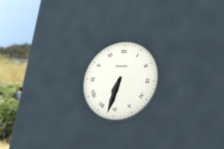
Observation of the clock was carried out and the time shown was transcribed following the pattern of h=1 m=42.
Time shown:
h=6 m=32
